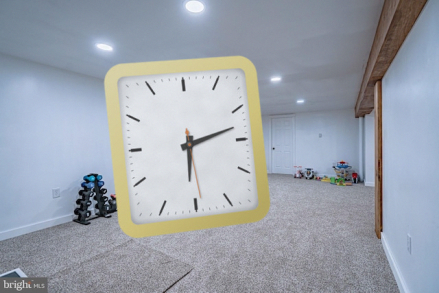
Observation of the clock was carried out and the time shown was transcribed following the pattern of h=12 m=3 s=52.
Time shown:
h=6 m=12 s=29
